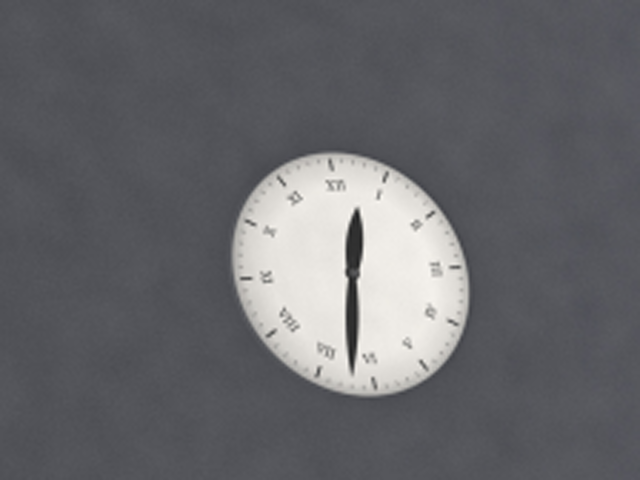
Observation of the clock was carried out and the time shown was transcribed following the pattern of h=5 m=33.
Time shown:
h=12 m=32
